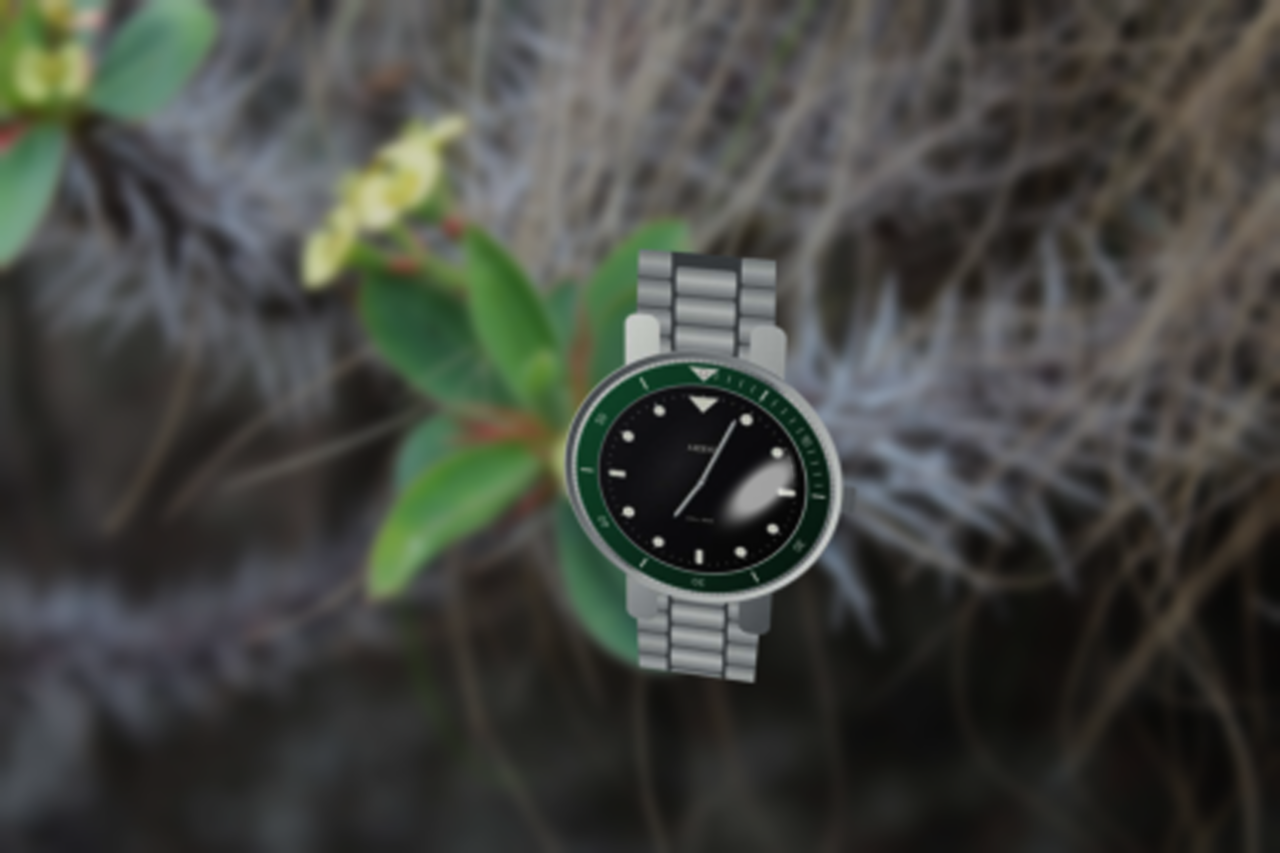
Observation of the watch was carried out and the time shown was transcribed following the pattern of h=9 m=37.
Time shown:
h=7 m=4
